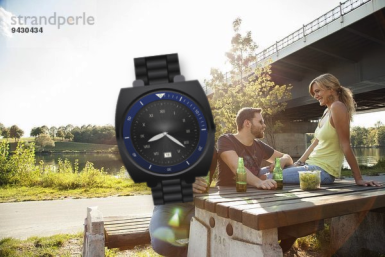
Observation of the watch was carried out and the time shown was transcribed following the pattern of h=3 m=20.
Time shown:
h=8 m=22
